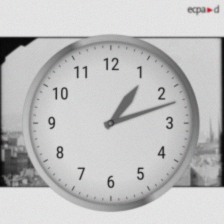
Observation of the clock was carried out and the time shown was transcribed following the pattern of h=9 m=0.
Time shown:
h=1 m=12
